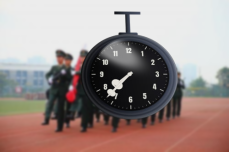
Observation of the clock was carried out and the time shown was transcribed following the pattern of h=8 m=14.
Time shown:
h=7 m=37
